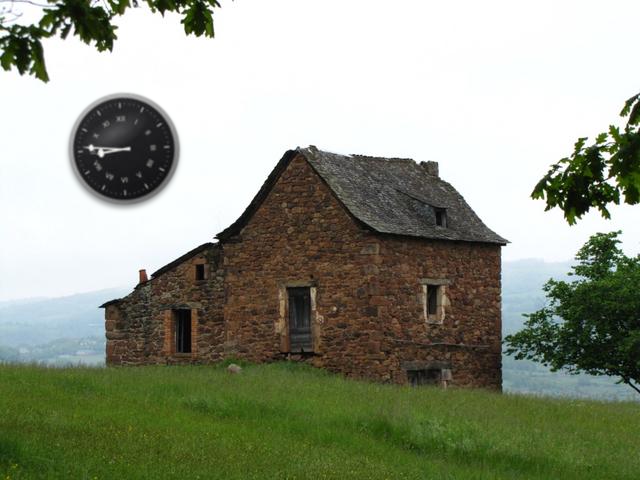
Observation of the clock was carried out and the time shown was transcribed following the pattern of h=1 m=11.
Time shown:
h=8 m=46
